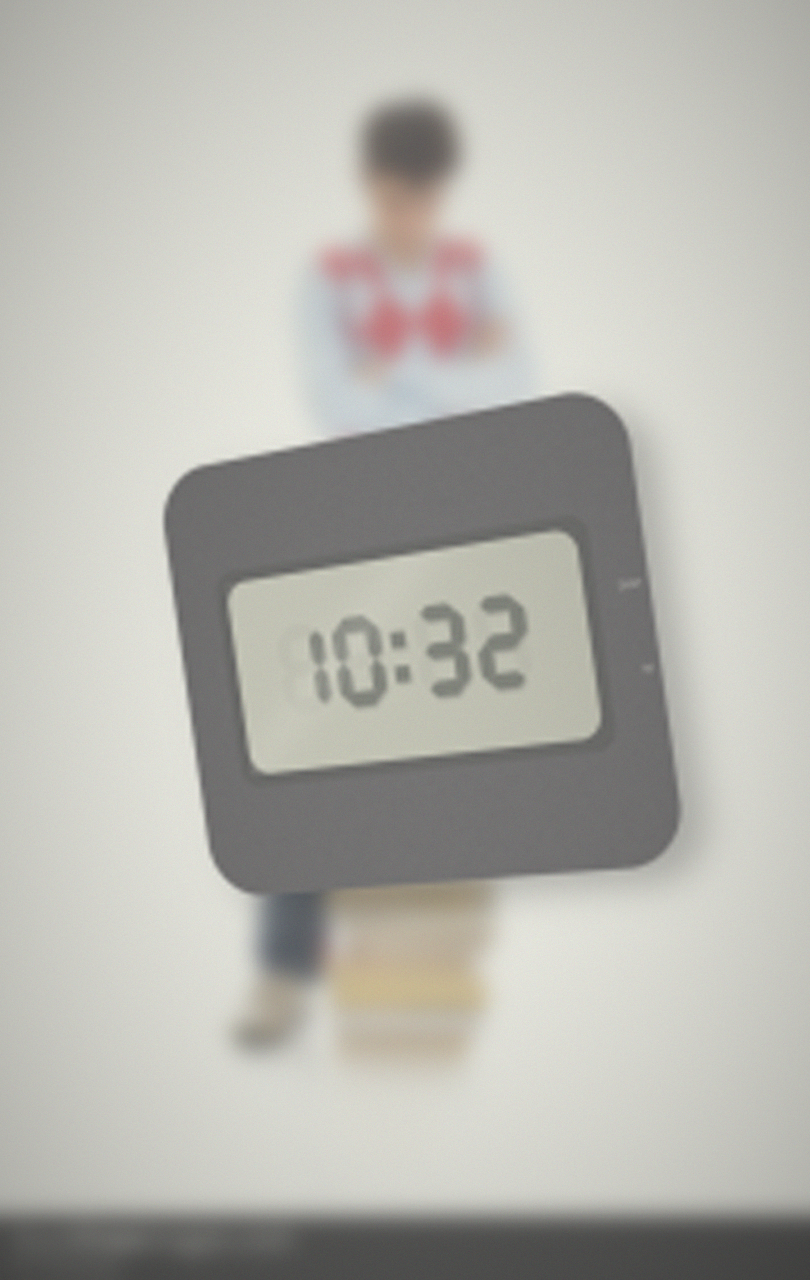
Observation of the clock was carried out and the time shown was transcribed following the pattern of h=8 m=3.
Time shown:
h=10 m=32
